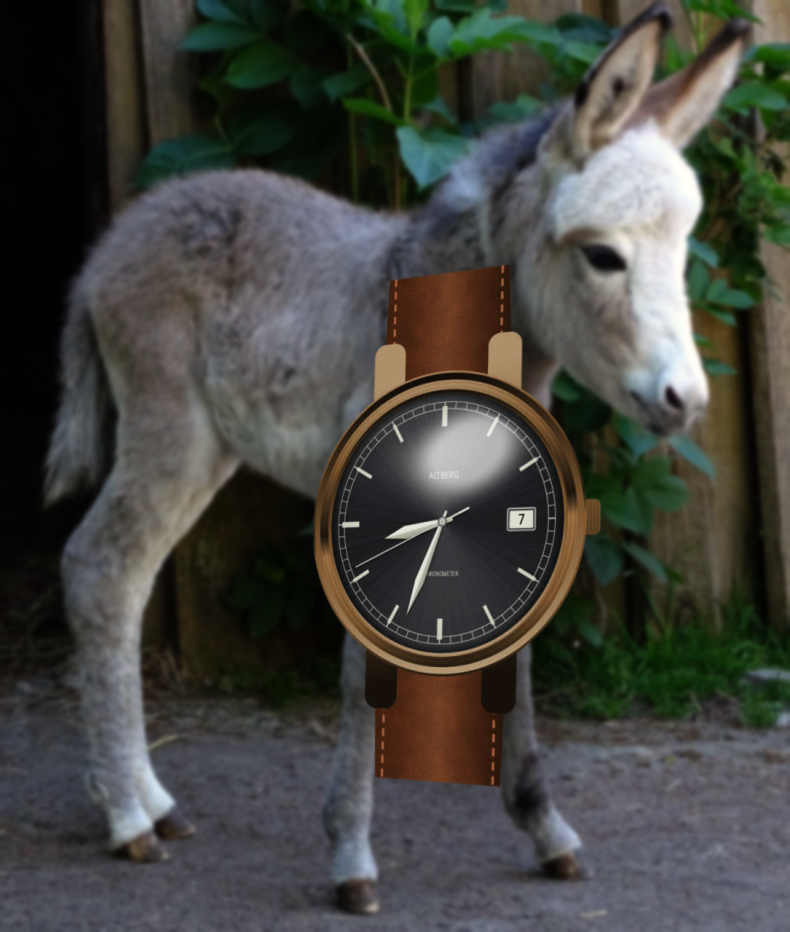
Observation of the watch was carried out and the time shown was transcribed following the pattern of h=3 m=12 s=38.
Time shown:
h=8 m=33 s=41
